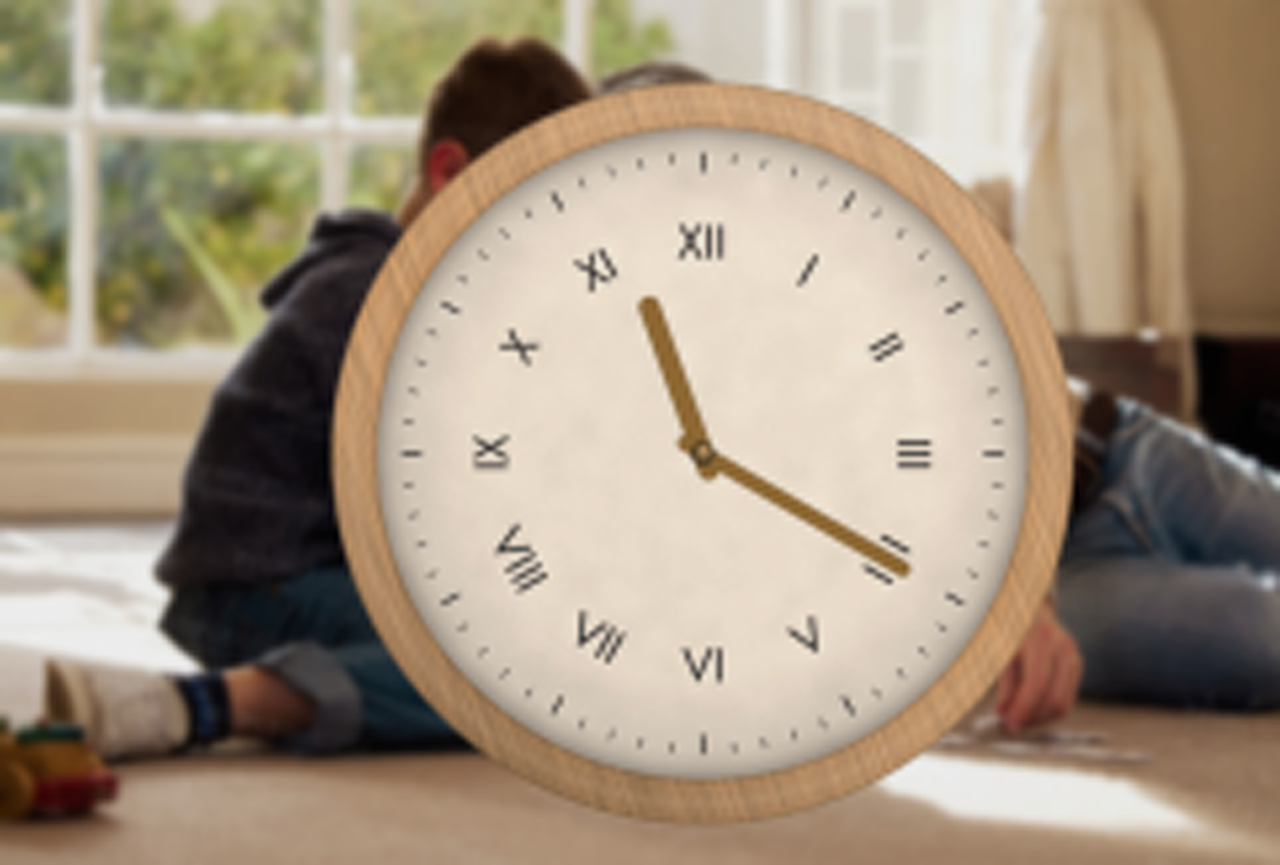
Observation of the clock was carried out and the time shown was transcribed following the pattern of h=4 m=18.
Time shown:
h=11 m=20
